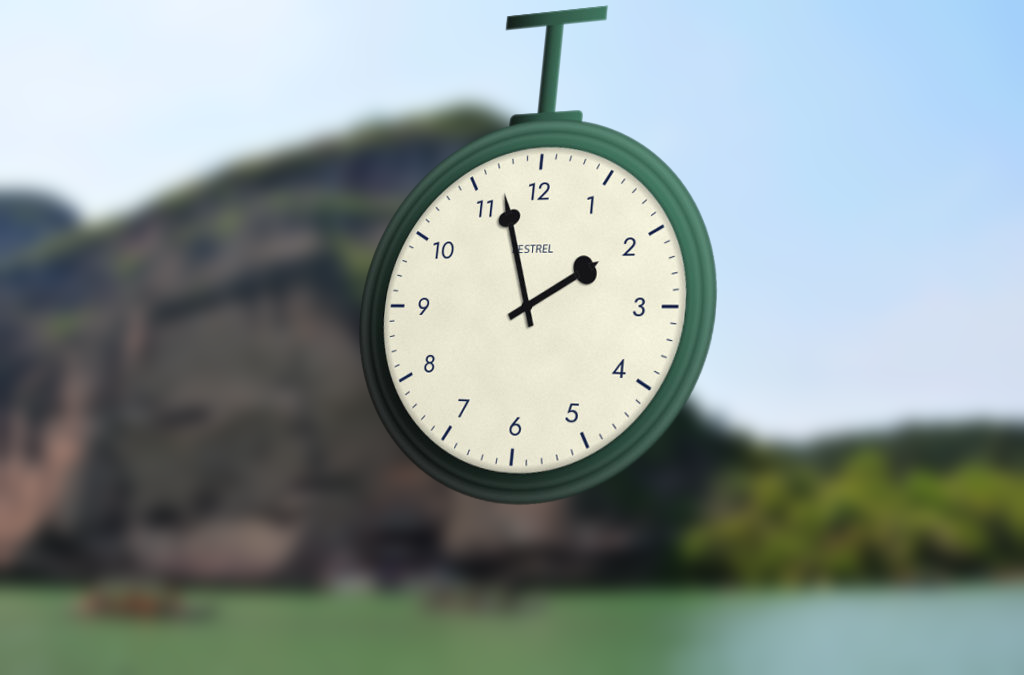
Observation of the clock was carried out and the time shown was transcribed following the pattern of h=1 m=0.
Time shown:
h=1 m=57
